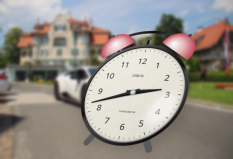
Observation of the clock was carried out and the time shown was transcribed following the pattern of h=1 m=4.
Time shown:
h=2 m=42
